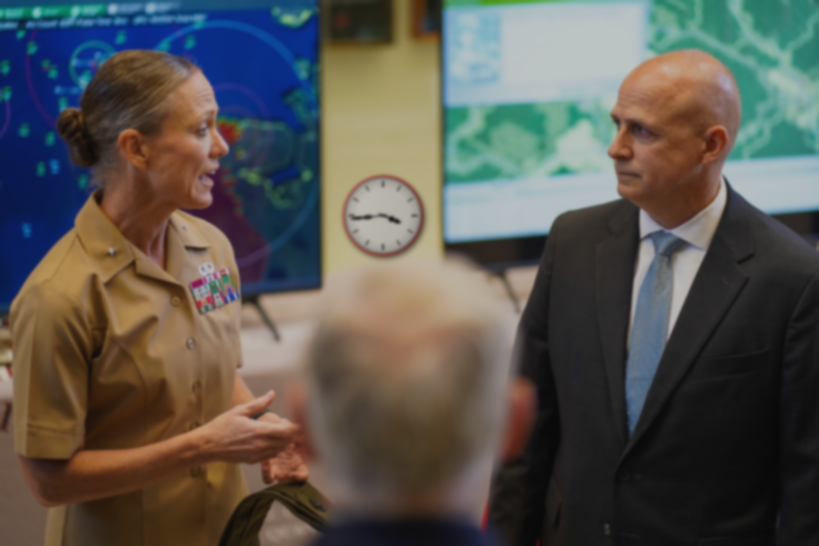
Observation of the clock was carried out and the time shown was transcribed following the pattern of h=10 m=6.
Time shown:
h=3 m=44
